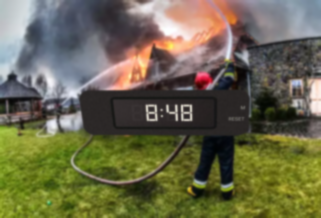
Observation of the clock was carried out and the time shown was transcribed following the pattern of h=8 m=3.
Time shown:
h=8 m=48
